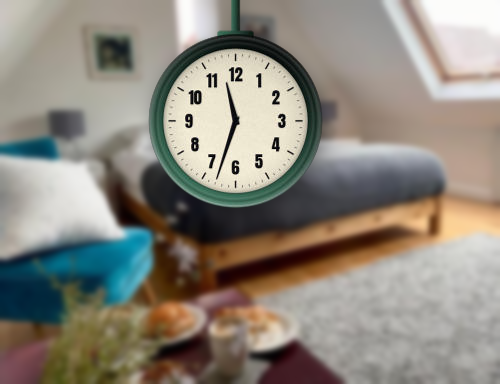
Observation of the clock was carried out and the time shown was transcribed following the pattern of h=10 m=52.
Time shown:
h=11 m=33
